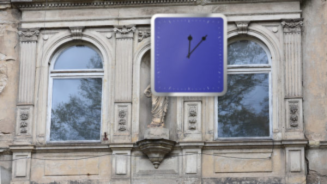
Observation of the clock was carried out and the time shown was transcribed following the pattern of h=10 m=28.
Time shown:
h=12 m=7
